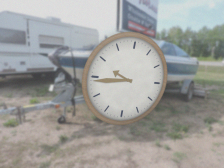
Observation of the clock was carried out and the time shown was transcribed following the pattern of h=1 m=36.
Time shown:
h=9 m=44
